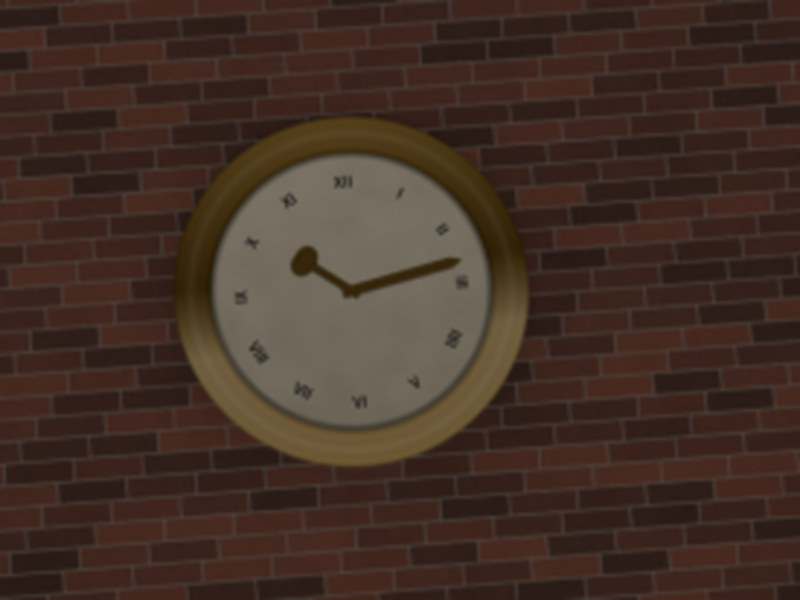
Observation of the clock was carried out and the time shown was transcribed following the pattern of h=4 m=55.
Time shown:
h=10 m=13
